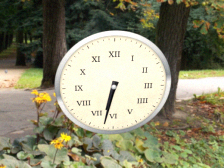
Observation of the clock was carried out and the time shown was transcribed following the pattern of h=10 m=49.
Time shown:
h=6 m=32
